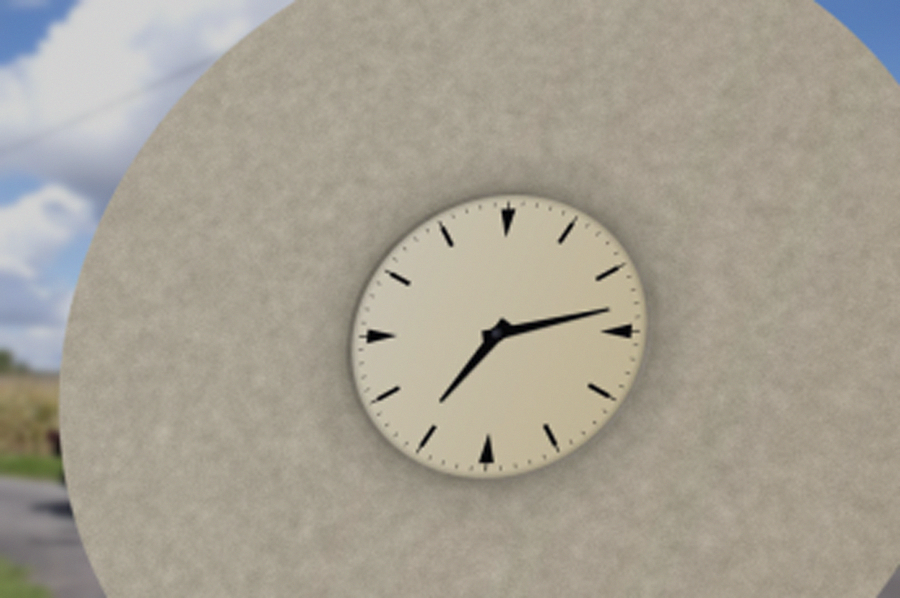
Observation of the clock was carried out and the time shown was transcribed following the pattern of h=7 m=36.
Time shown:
h=7 m=13
